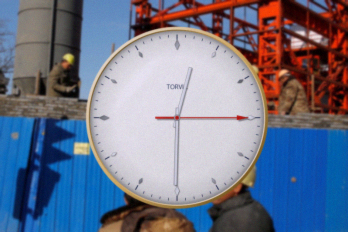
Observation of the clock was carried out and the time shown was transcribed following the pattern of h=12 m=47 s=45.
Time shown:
h=12 m=30 s=15
